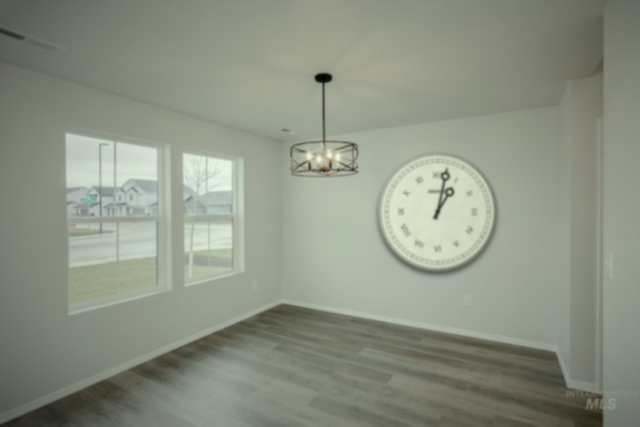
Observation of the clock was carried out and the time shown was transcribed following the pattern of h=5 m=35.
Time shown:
h=1 m=2
